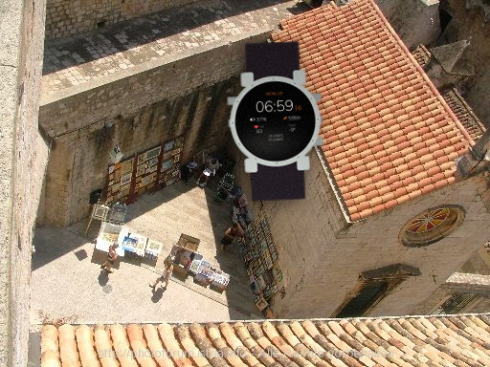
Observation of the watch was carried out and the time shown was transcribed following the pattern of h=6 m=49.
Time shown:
h=6 m=59
